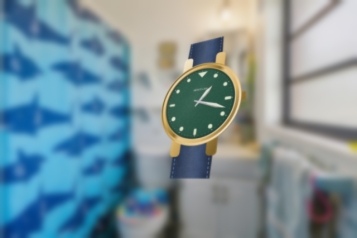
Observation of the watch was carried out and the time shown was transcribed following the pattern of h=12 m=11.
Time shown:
h=1 m=18
